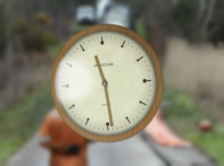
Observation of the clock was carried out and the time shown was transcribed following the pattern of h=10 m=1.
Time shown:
h=11 m=29
